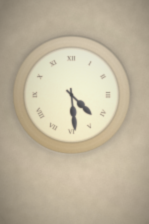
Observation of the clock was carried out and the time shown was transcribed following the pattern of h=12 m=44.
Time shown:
h=4 m=29
